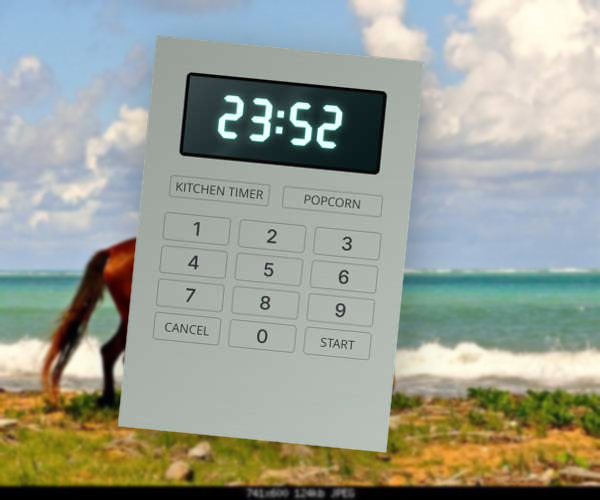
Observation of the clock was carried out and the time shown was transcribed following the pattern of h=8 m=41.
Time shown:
h=23 m=52
